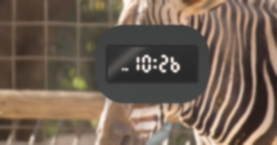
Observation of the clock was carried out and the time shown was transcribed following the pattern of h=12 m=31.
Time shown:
h=10 m=26
